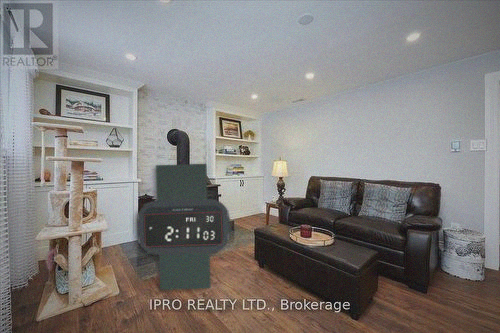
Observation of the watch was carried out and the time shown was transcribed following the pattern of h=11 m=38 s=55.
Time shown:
h=2 m=11 s=3
